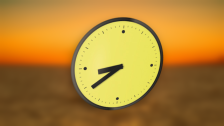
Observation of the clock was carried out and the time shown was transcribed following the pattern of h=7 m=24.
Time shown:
h=8 m=39
